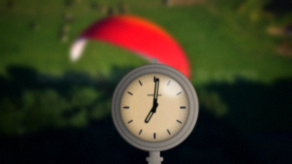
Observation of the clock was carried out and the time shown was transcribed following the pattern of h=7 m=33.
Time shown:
h=7 m=1
